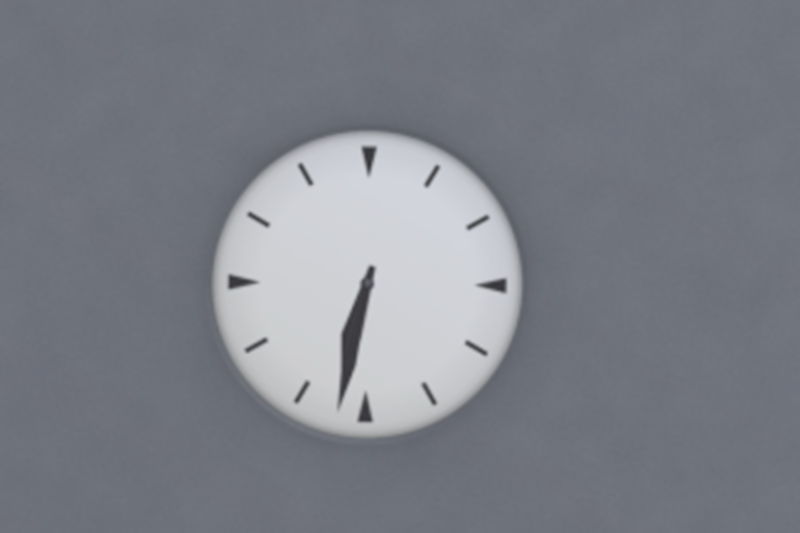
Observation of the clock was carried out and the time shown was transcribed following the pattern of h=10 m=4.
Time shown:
h=6 m=32
